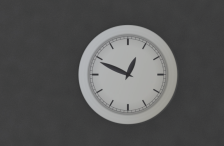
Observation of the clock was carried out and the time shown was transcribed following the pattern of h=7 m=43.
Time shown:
h=12 m=49
